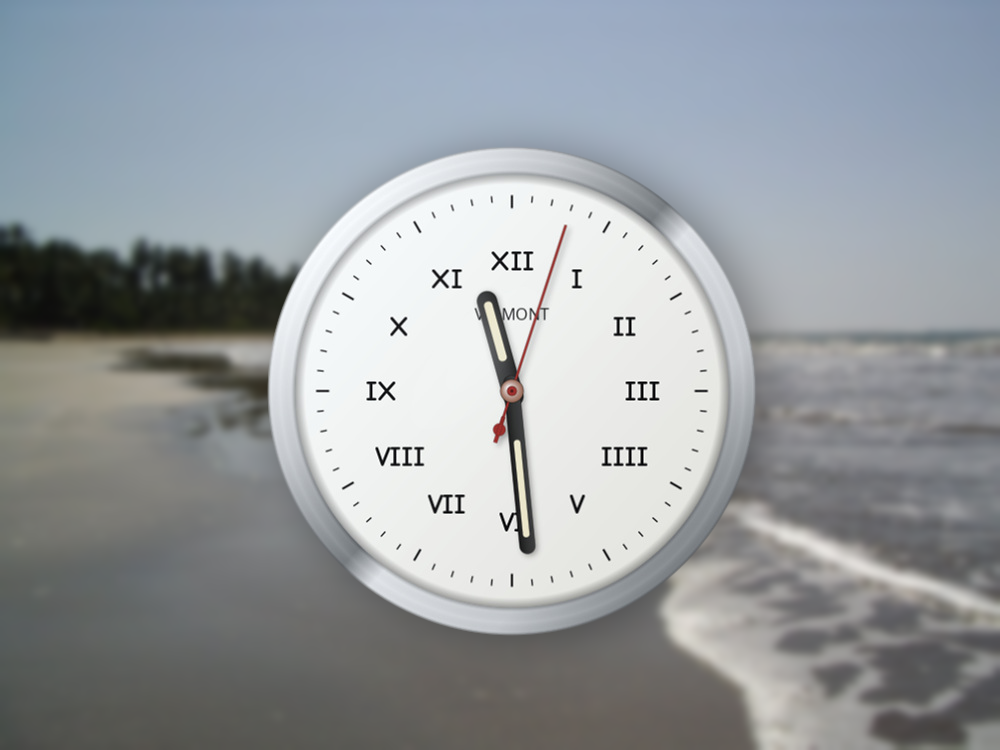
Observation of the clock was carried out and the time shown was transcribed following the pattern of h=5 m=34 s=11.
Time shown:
h=11 m=29 s=3
